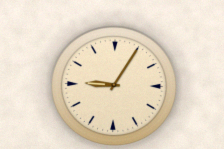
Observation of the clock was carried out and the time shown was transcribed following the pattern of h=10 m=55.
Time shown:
h=9 m=5
